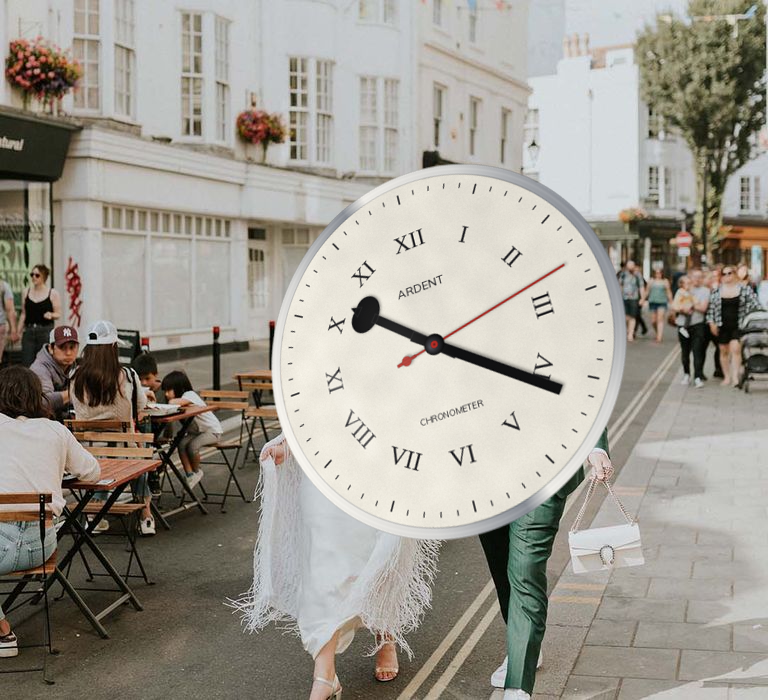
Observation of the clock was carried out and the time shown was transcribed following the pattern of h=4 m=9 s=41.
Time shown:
h=10 m=21 s=13
